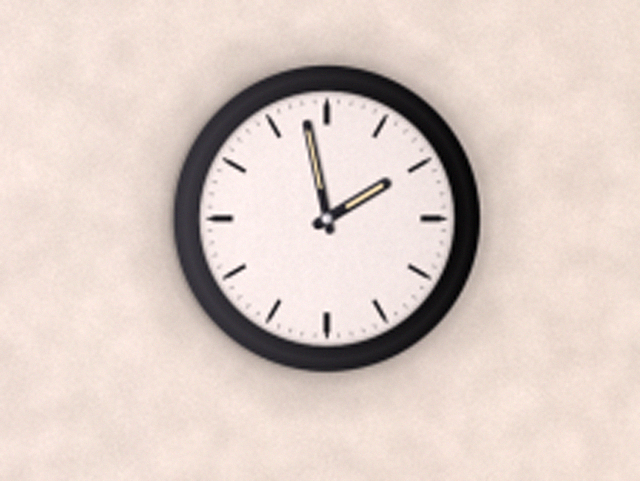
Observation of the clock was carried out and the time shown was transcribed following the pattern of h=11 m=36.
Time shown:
h=1 m=58
